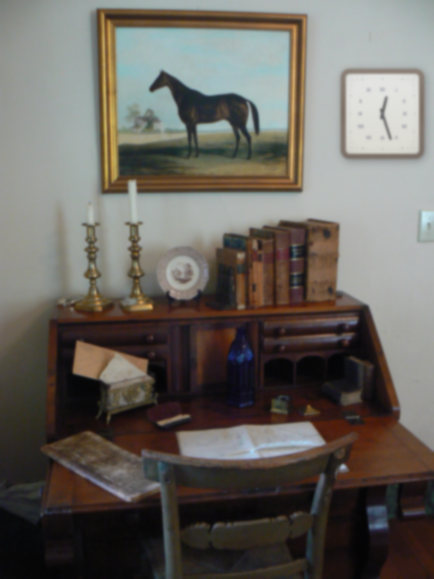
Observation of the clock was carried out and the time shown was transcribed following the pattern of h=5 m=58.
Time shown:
h=12 m=27
